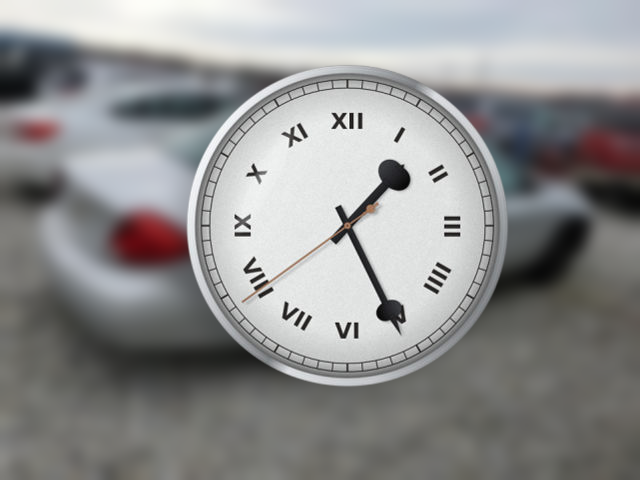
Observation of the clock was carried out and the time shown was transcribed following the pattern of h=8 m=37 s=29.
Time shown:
h=1 m=25 s=39
